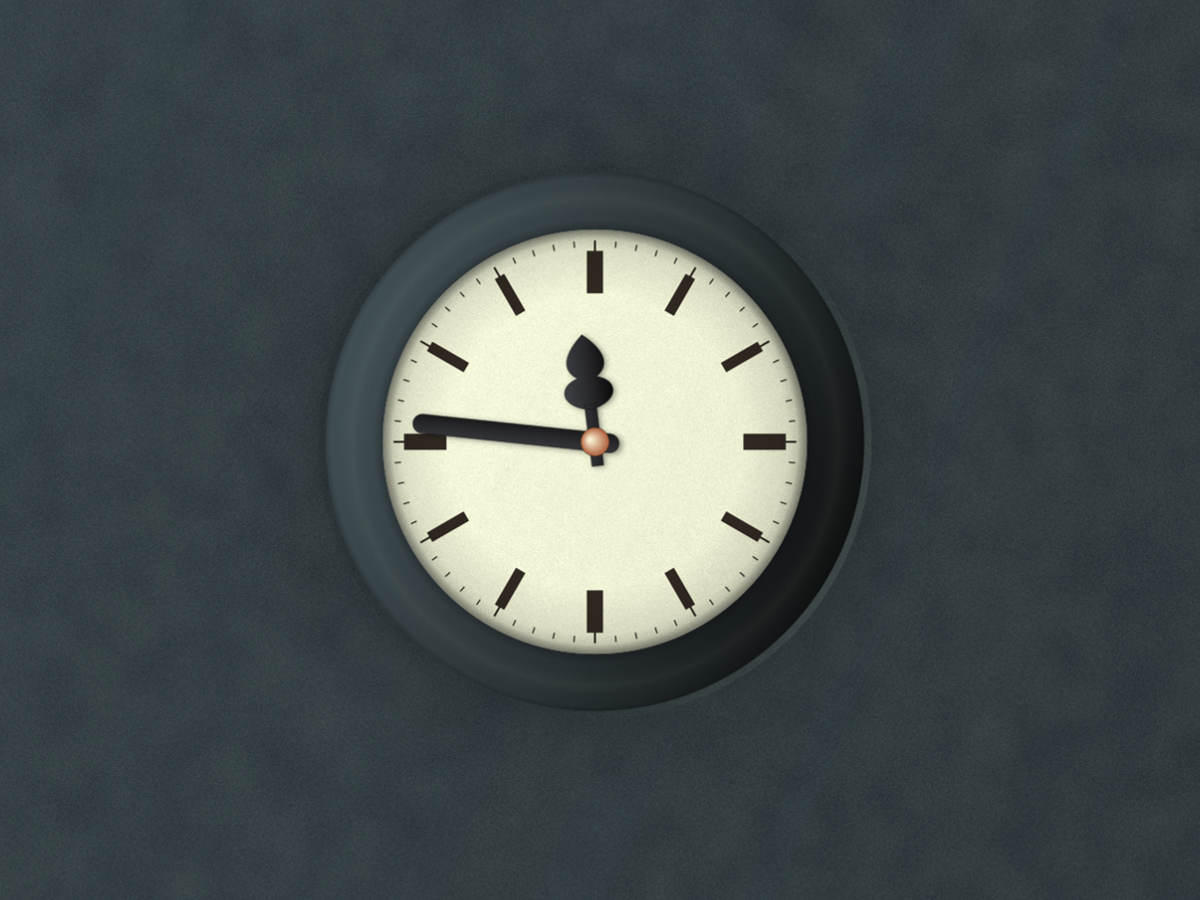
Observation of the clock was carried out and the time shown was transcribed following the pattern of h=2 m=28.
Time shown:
h=11 m=46
